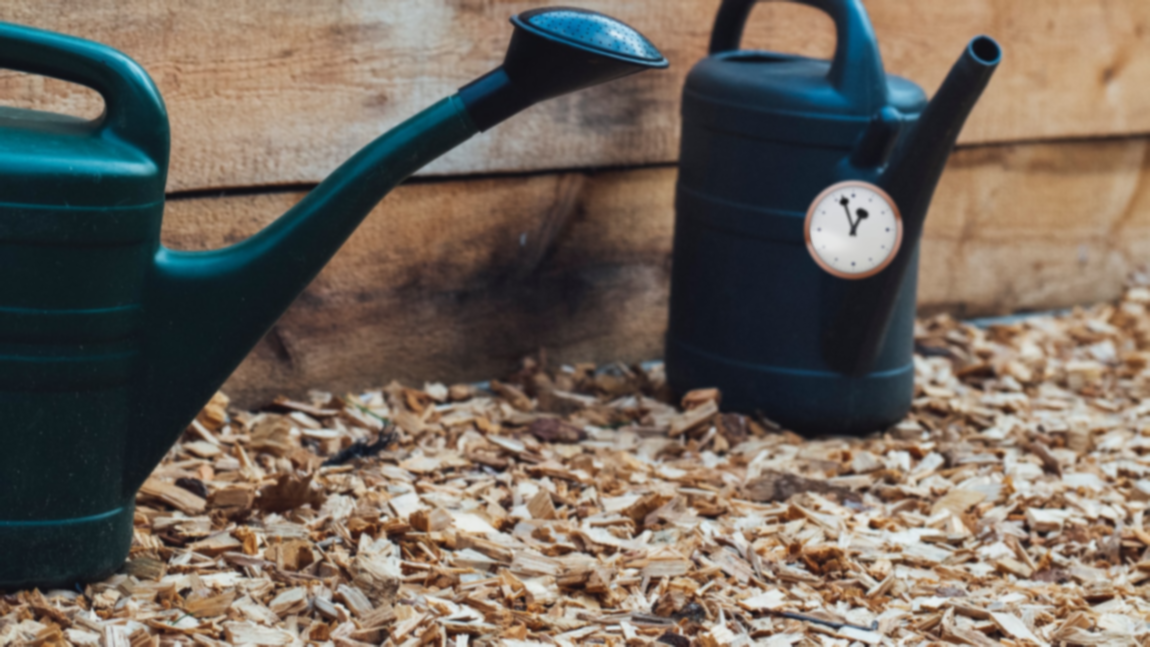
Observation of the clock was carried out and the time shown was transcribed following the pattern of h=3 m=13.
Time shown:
h=12 m=57
